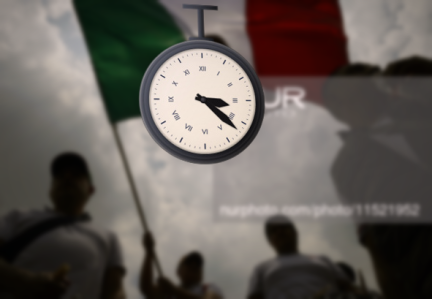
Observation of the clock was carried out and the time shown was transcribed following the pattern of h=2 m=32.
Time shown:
h=3 m=22
